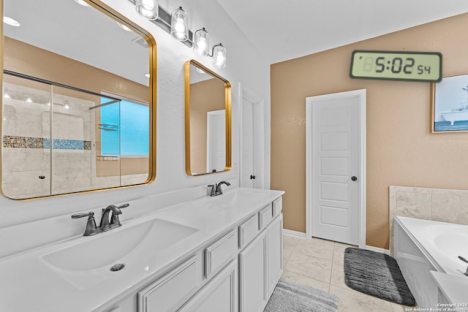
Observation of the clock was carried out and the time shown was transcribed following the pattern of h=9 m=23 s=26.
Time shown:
h=5 m=2 s=54
